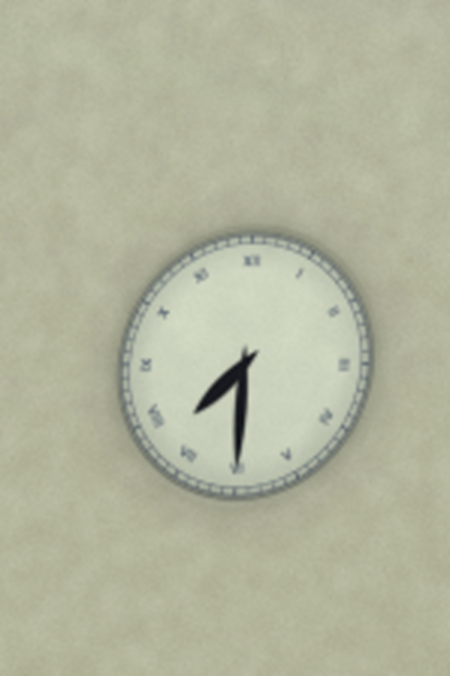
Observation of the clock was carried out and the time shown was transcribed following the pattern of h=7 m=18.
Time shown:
h=7 m=30
